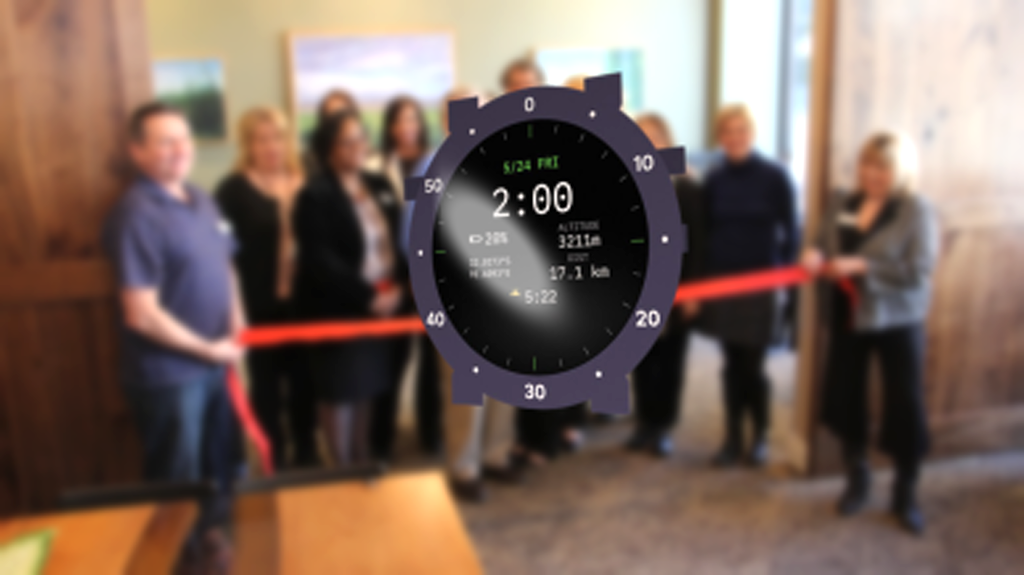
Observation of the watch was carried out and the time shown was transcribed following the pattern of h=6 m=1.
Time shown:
h=2 m=0
